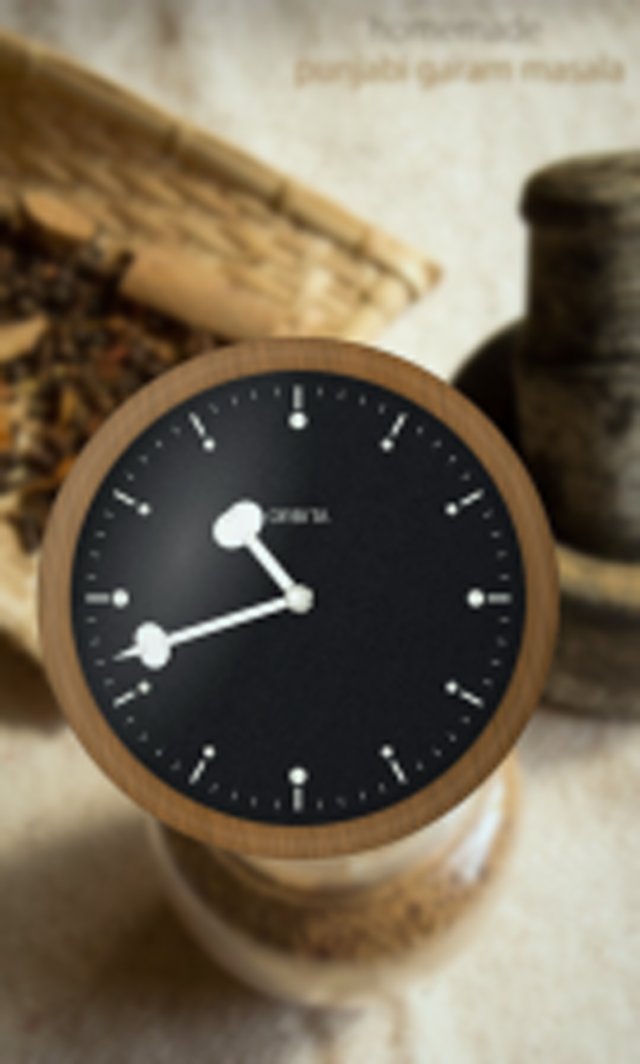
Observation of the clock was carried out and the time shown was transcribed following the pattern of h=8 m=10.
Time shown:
h=10 m=42
